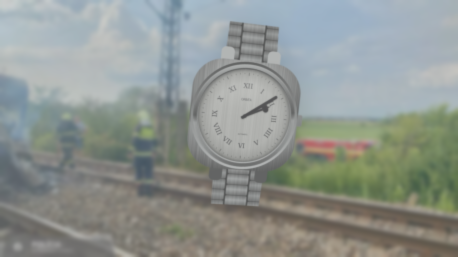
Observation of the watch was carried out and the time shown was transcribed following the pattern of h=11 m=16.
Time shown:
h=2 m=9
